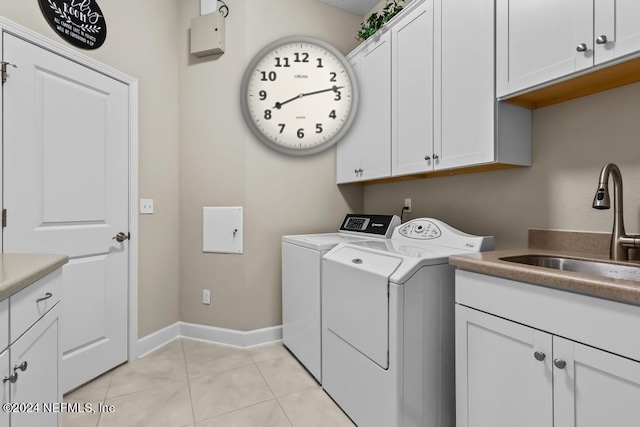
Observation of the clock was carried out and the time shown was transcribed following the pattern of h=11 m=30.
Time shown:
h=8 m=13
